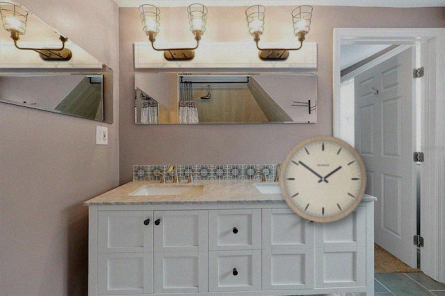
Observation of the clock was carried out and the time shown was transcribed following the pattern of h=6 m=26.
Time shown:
h=1 m=51
